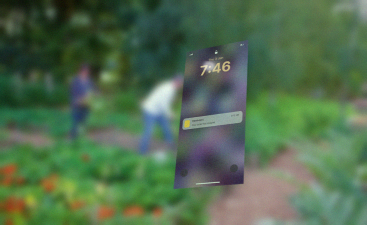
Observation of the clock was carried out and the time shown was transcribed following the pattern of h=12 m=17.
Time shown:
h=7 m=46
